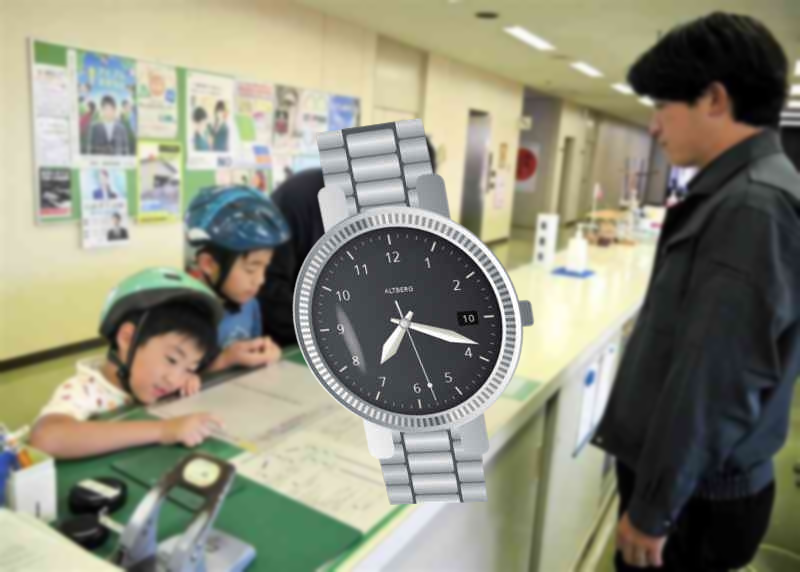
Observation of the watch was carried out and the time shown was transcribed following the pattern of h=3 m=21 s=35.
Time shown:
h=7 m=18 s=28
